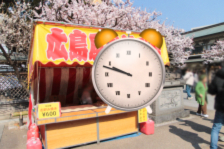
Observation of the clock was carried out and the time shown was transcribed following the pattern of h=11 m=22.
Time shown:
h=9 m=48
